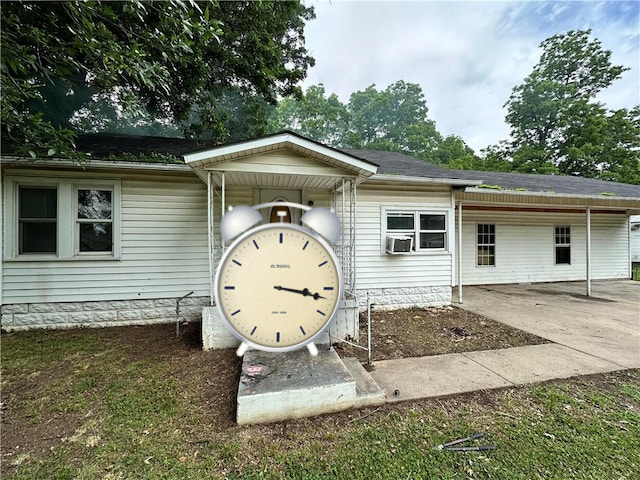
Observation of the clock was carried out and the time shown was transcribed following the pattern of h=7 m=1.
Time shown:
h=3 m=17
